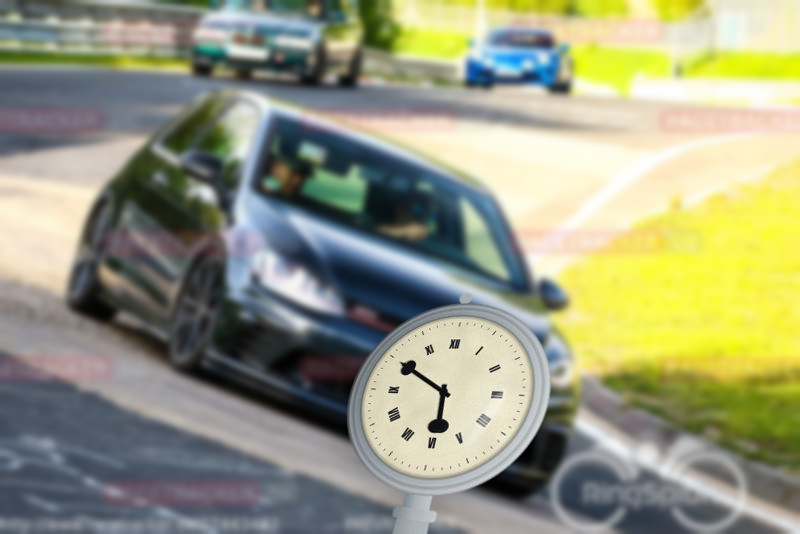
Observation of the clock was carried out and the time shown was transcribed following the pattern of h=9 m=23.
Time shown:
h=5 m=50
